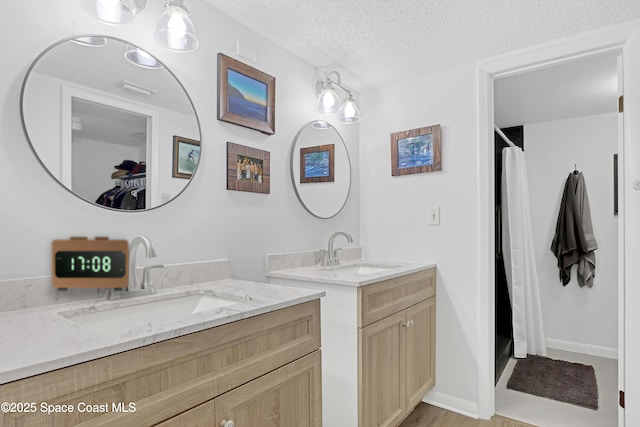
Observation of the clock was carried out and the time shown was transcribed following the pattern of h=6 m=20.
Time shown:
h=17 m=8
